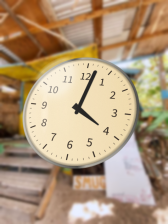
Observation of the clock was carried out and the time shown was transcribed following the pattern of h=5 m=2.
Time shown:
h=4 m=2
